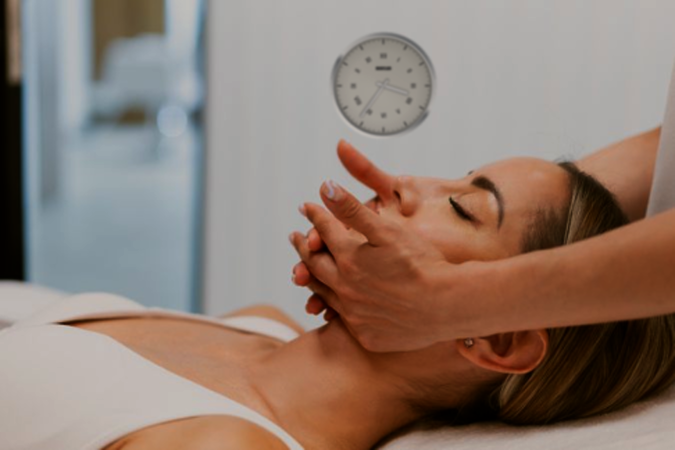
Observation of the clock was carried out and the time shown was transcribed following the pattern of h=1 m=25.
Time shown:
h=3 m=36
